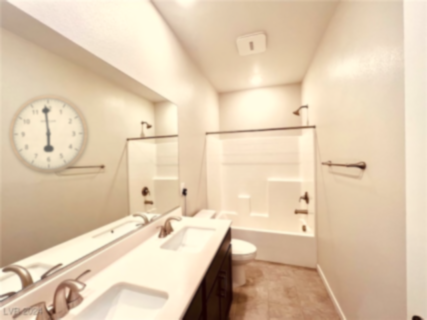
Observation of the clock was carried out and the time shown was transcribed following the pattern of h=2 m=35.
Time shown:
h=5 m=59
